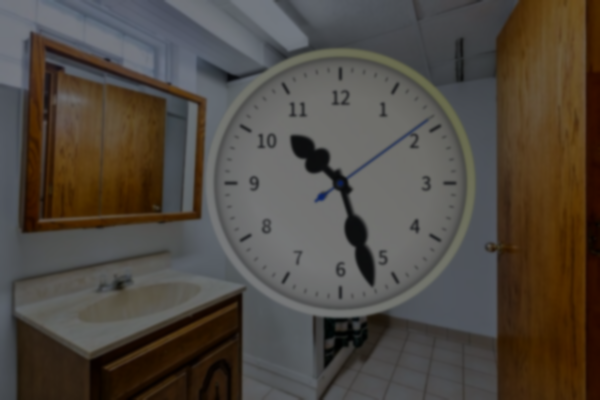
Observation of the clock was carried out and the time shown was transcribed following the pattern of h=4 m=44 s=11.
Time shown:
h=10 m=27 s=9
